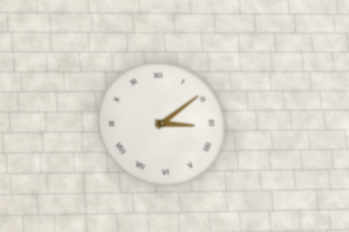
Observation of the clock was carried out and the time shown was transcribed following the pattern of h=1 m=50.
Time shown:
h=3 m=9
